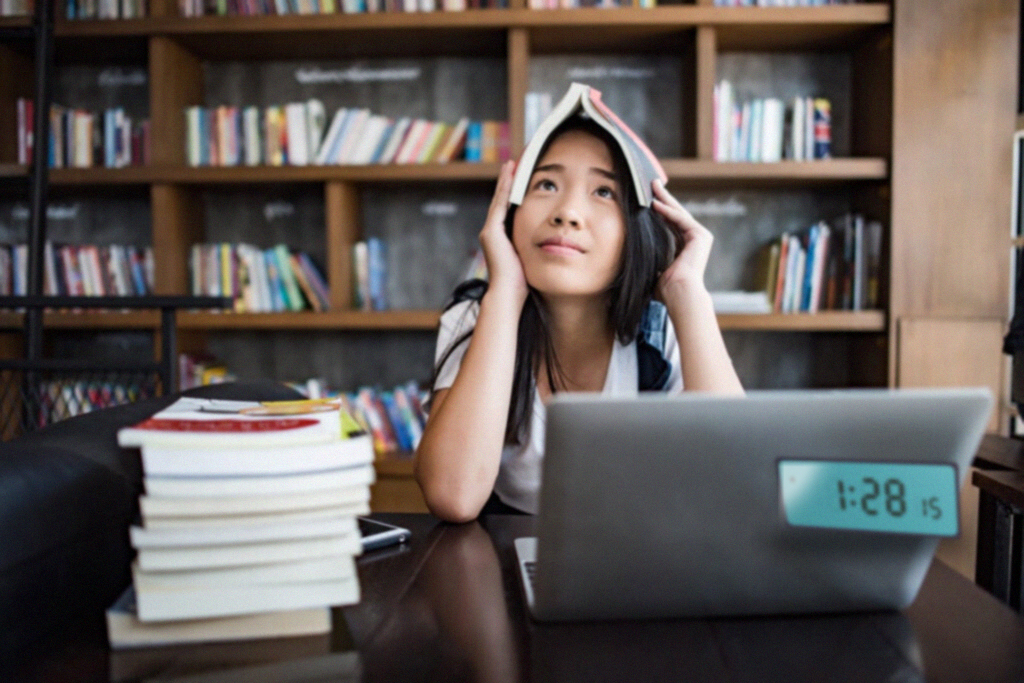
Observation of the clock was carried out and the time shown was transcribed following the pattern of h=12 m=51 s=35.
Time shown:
h=1 m=28 s=15
